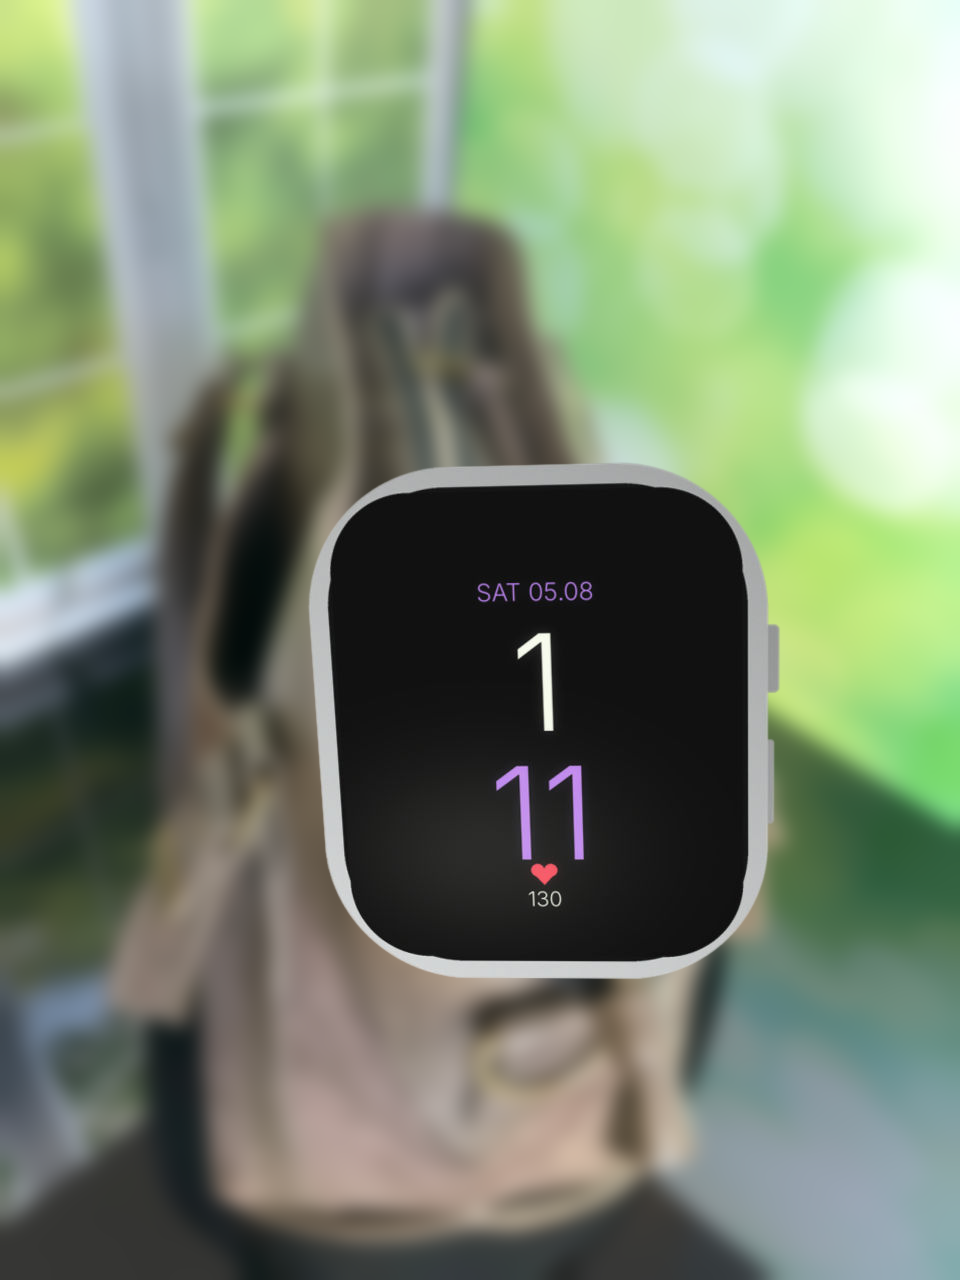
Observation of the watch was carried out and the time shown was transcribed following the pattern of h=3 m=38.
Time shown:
h=1 m=11
